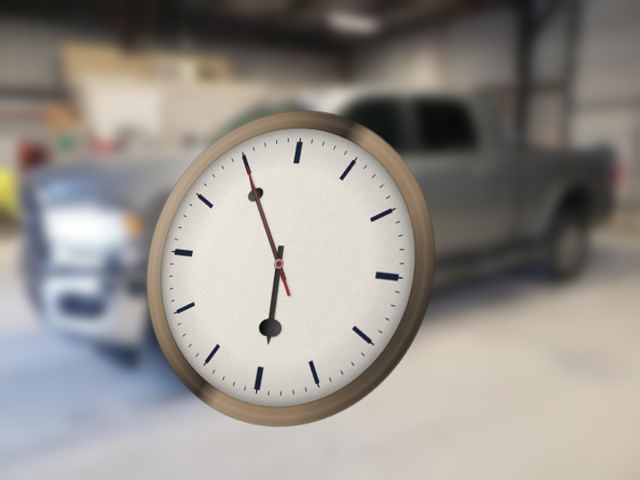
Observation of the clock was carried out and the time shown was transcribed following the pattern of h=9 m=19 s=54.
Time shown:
h=5 m=54 s=55
